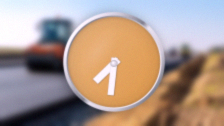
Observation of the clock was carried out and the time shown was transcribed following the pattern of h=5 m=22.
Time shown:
h=7 m=31
